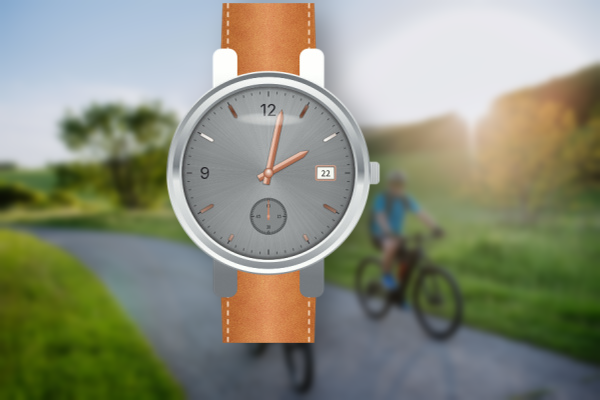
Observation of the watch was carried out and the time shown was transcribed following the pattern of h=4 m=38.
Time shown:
h=2 m=2
